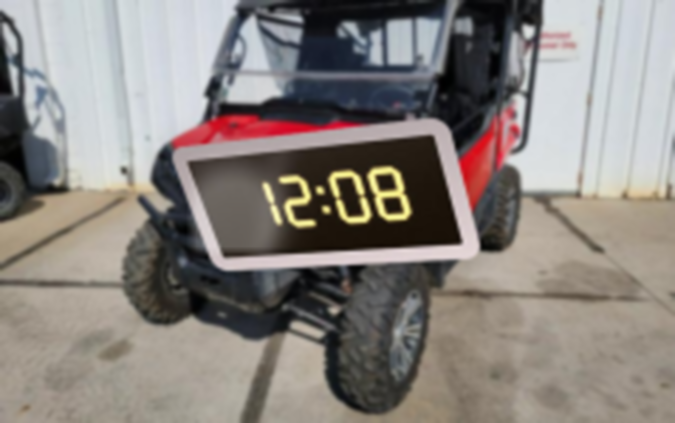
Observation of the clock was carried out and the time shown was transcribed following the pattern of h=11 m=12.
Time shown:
h=12 m=8
